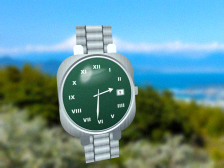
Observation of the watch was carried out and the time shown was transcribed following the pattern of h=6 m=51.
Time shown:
h=2 m=31
